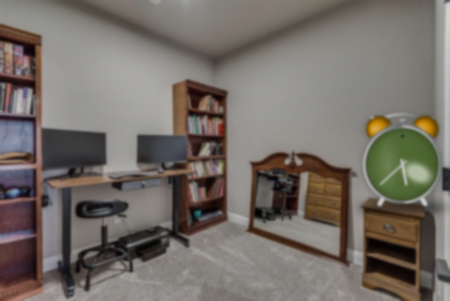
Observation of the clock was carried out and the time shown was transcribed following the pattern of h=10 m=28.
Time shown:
h=5 m=38
